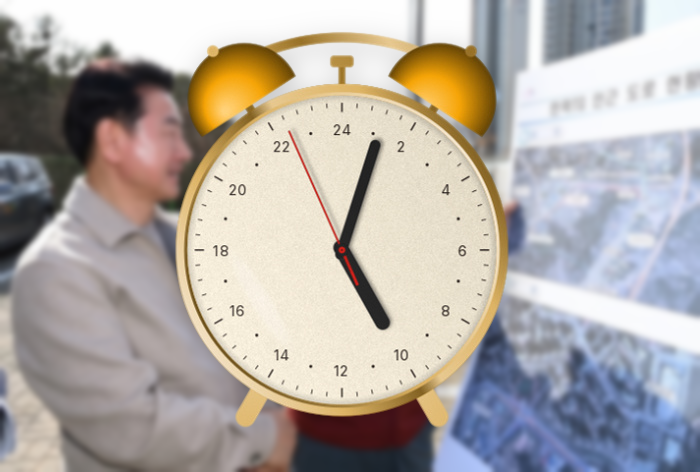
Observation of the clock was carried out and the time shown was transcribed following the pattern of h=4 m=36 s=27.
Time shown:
h=10 m=2 s=56
